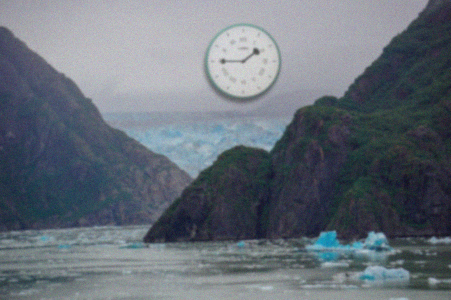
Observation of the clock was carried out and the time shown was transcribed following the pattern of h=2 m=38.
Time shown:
h=1 m=45
